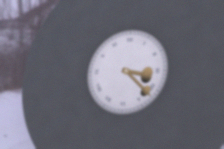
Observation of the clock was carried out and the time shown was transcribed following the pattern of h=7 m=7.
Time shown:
h=3 m=22
